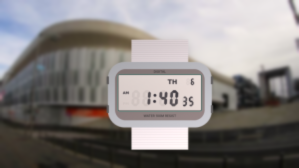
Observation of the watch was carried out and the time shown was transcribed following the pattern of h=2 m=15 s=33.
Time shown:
h=1 m=40 s=35
